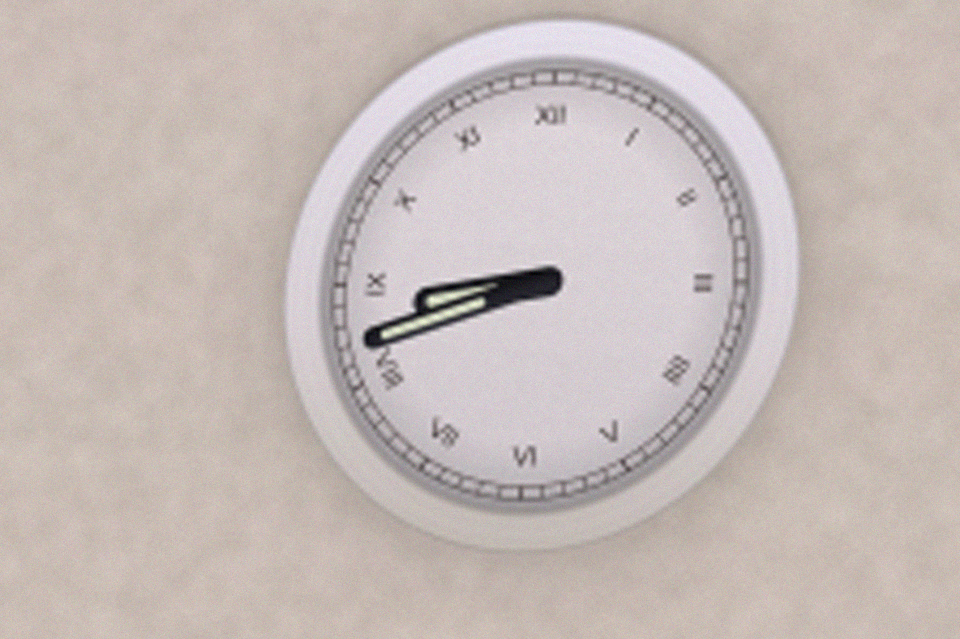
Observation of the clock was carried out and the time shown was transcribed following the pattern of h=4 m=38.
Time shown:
h=8 m=42
